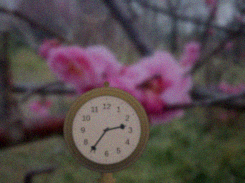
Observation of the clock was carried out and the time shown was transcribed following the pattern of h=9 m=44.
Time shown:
h=2 m=36
